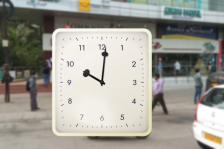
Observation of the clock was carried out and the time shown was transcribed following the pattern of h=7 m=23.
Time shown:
h=10 m=1
